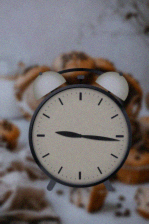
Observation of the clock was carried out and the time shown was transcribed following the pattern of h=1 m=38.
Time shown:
h=9 m=16
